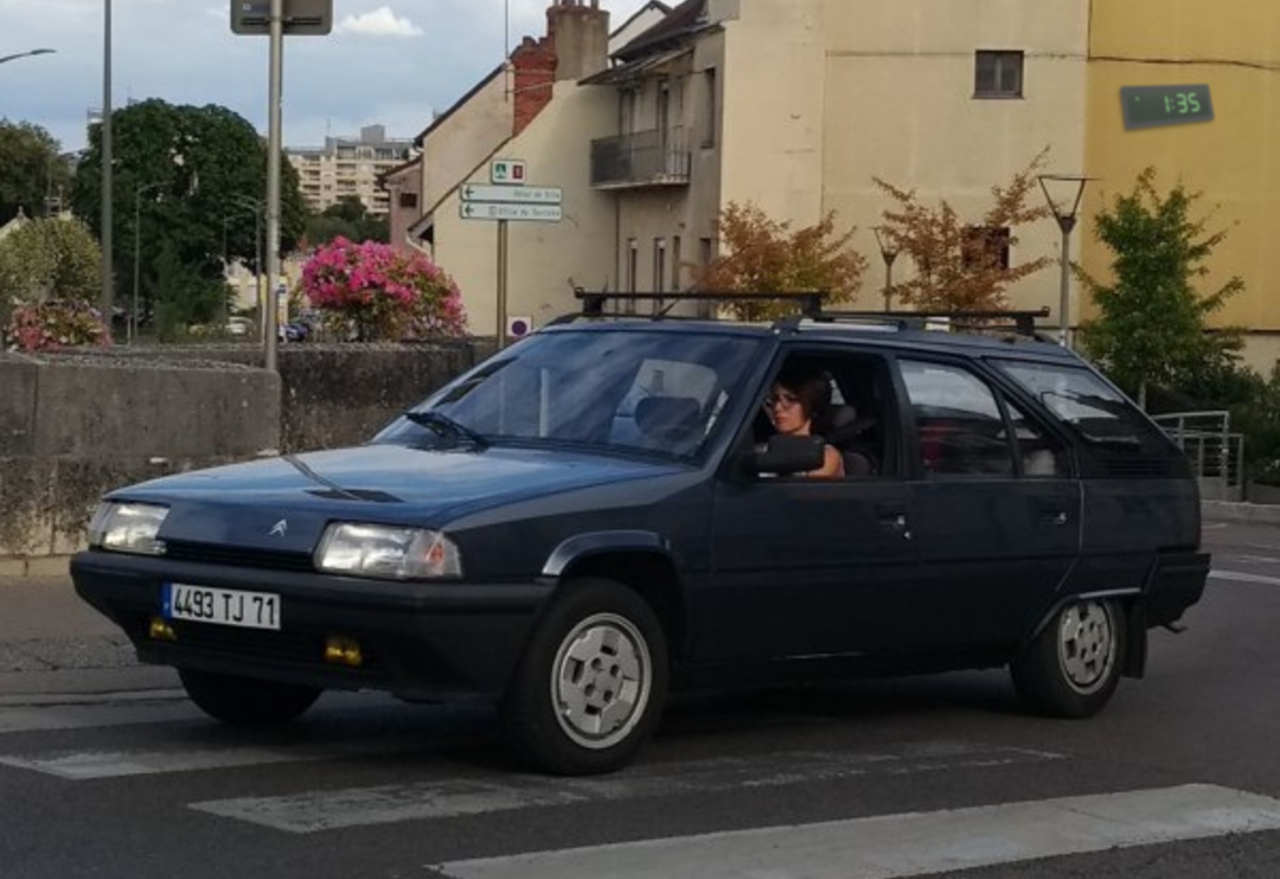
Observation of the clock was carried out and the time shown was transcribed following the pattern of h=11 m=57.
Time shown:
h=1 m=35
